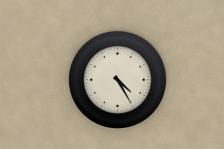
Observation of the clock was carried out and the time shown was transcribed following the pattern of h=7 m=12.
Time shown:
h=4 m=25
